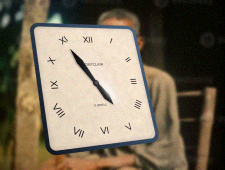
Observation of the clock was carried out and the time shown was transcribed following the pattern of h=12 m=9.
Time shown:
h=4 m=55
